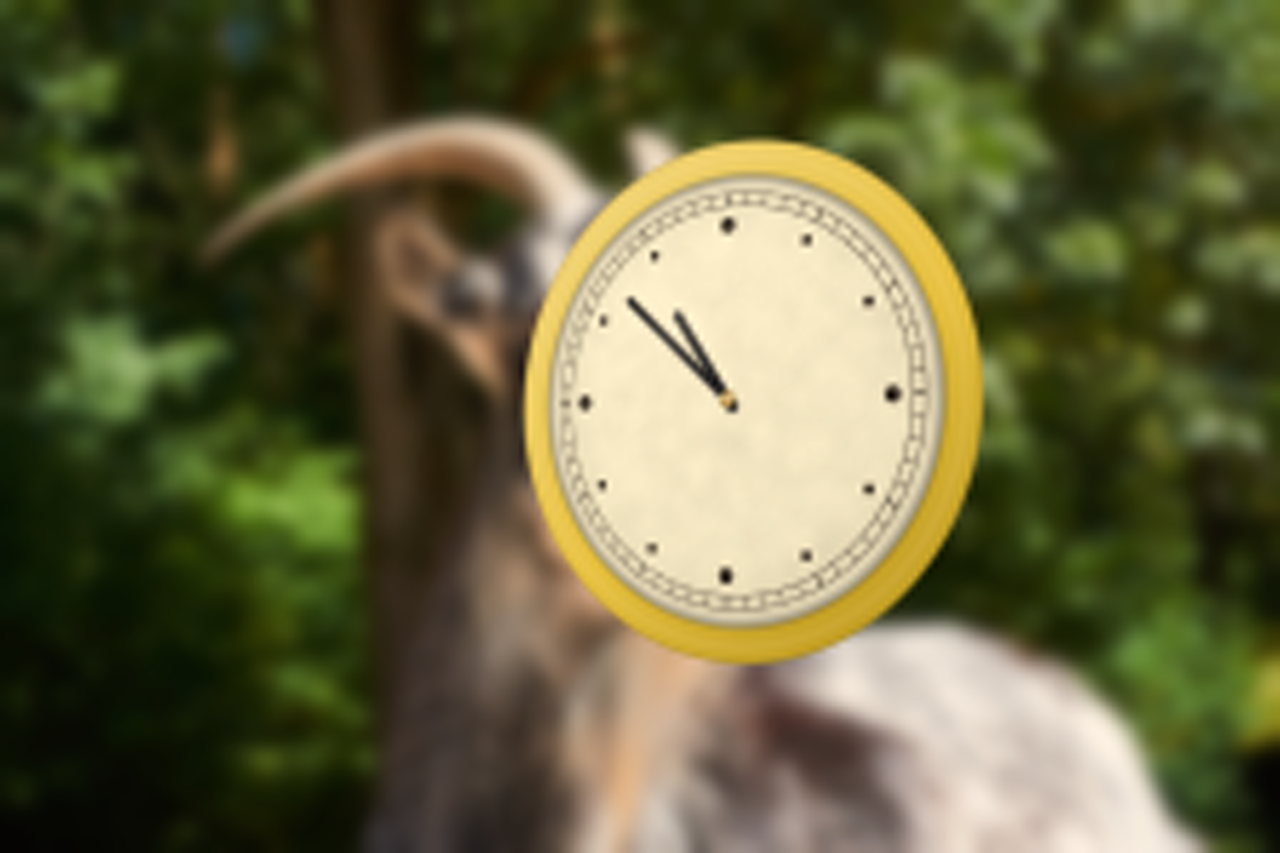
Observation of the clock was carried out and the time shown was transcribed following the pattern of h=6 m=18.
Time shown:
h=10 m=52
